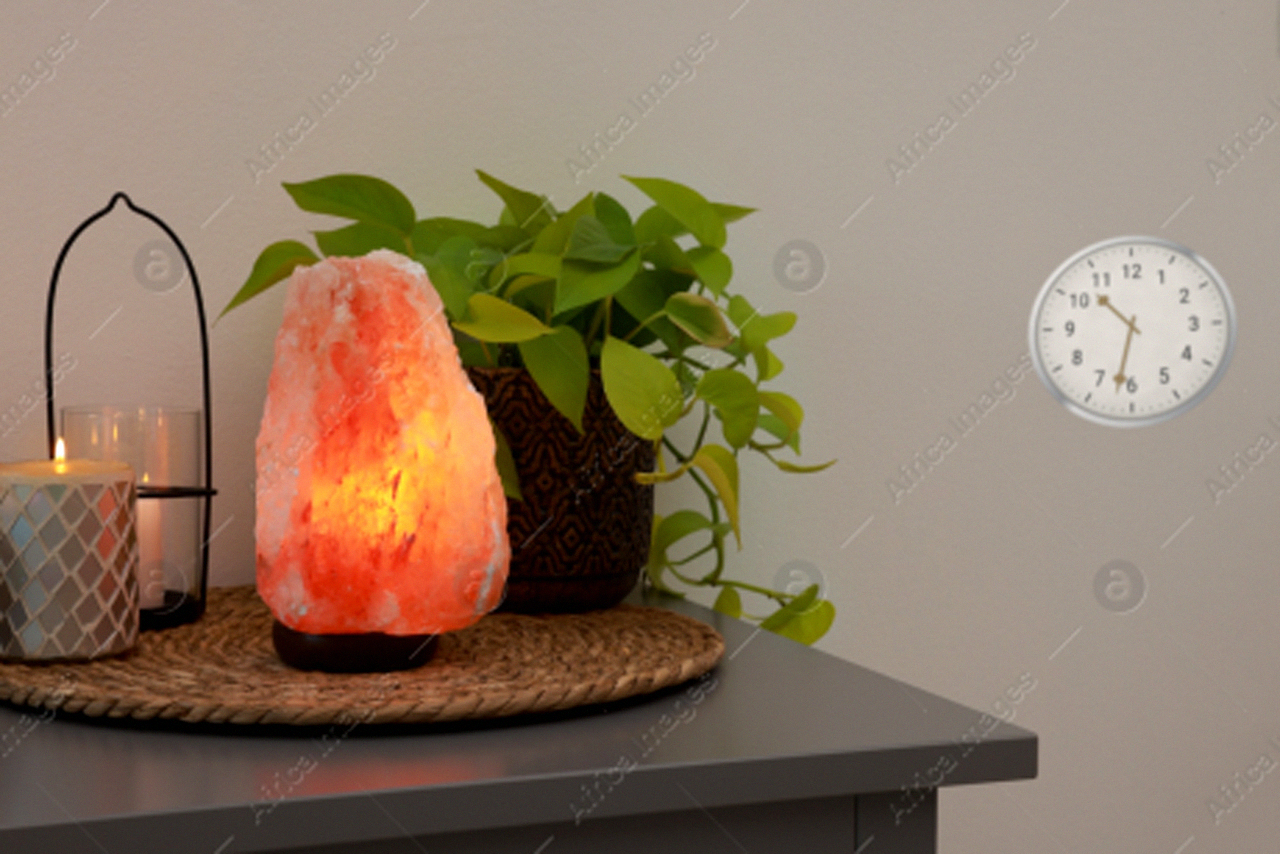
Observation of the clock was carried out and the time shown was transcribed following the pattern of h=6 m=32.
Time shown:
h=10 m=32
